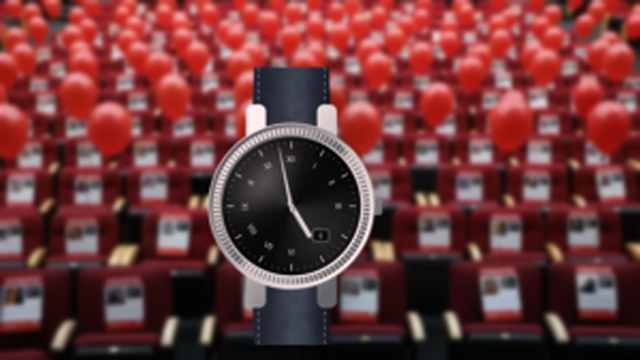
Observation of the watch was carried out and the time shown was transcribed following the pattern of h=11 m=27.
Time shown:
h=4 m=58
